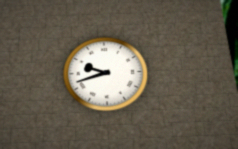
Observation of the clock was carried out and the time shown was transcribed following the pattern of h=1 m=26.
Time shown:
h=9 m=42
